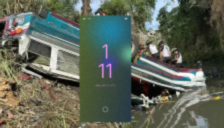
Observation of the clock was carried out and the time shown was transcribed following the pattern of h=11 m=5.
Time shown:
h=1 m=11
